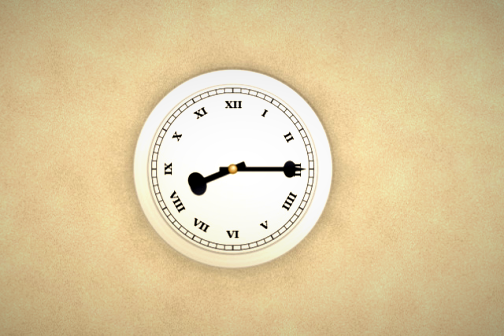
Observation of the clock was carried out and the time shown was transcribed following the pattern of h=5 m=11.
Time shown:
h=8 m=15
